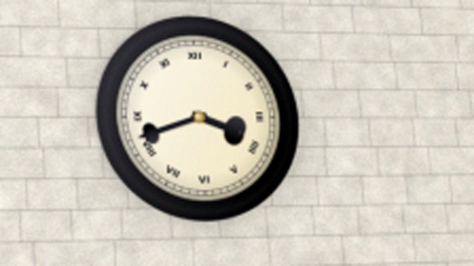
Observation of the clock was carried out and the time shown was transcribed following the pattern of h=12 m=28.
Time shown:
h=3 m=42
